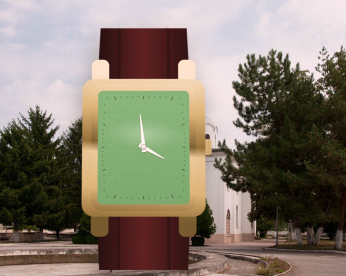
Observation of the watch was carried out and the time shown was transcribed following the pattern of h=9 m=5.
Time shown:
h=3 m=59
